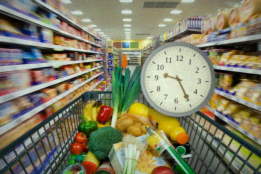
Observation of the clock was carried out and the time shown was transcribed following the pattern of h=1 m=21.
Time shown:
h=9 m=25
